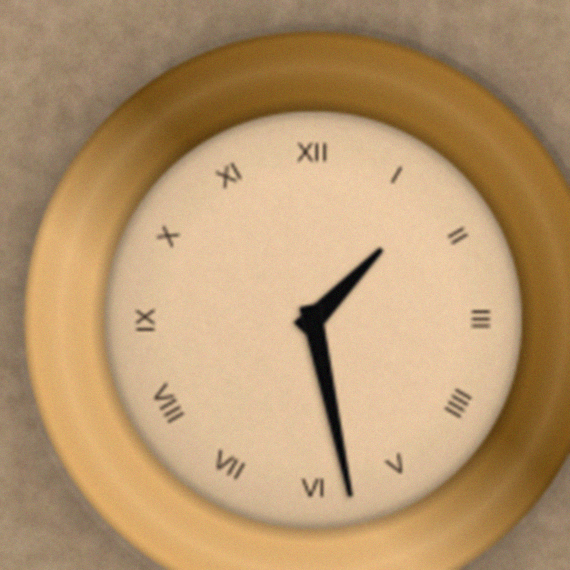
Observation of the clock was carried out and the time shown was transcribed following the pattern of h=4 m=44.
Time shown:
h=1 m=28
